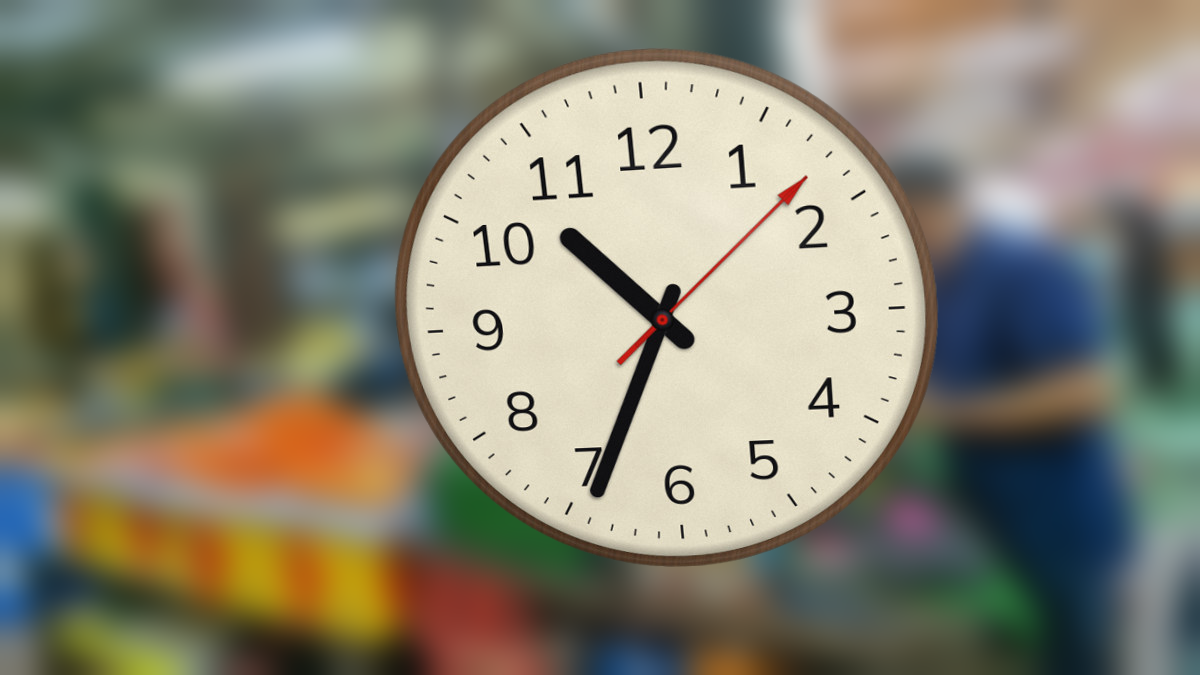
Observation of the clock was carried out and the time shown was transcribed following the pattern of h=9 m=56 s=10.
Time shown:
h=10 m=34 s=8
